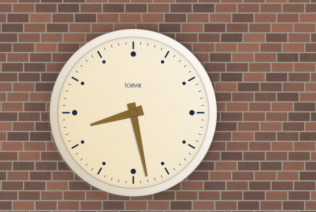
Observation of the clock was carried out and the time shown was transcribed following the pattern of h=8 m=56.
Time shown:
h=8 m=28
